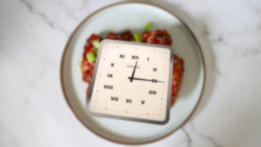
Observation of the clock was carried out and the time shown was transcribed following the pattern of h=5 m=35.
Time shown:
h=12 m=15
